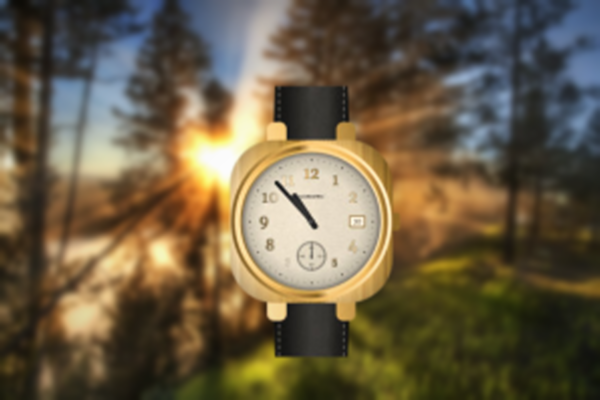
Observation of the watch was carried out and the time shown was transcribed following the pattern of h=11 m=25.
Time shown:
h=10 m=53
